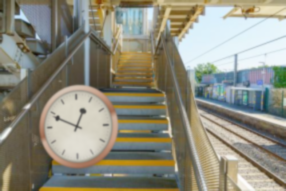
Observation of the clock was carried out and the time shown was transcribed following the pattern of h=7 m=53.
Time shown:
h=12 m=49
